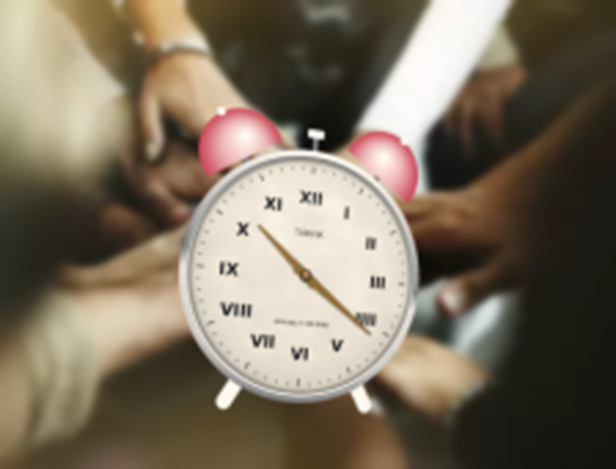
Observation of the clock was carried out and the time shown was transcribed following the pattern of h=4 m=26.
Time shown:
h=10 m=21
